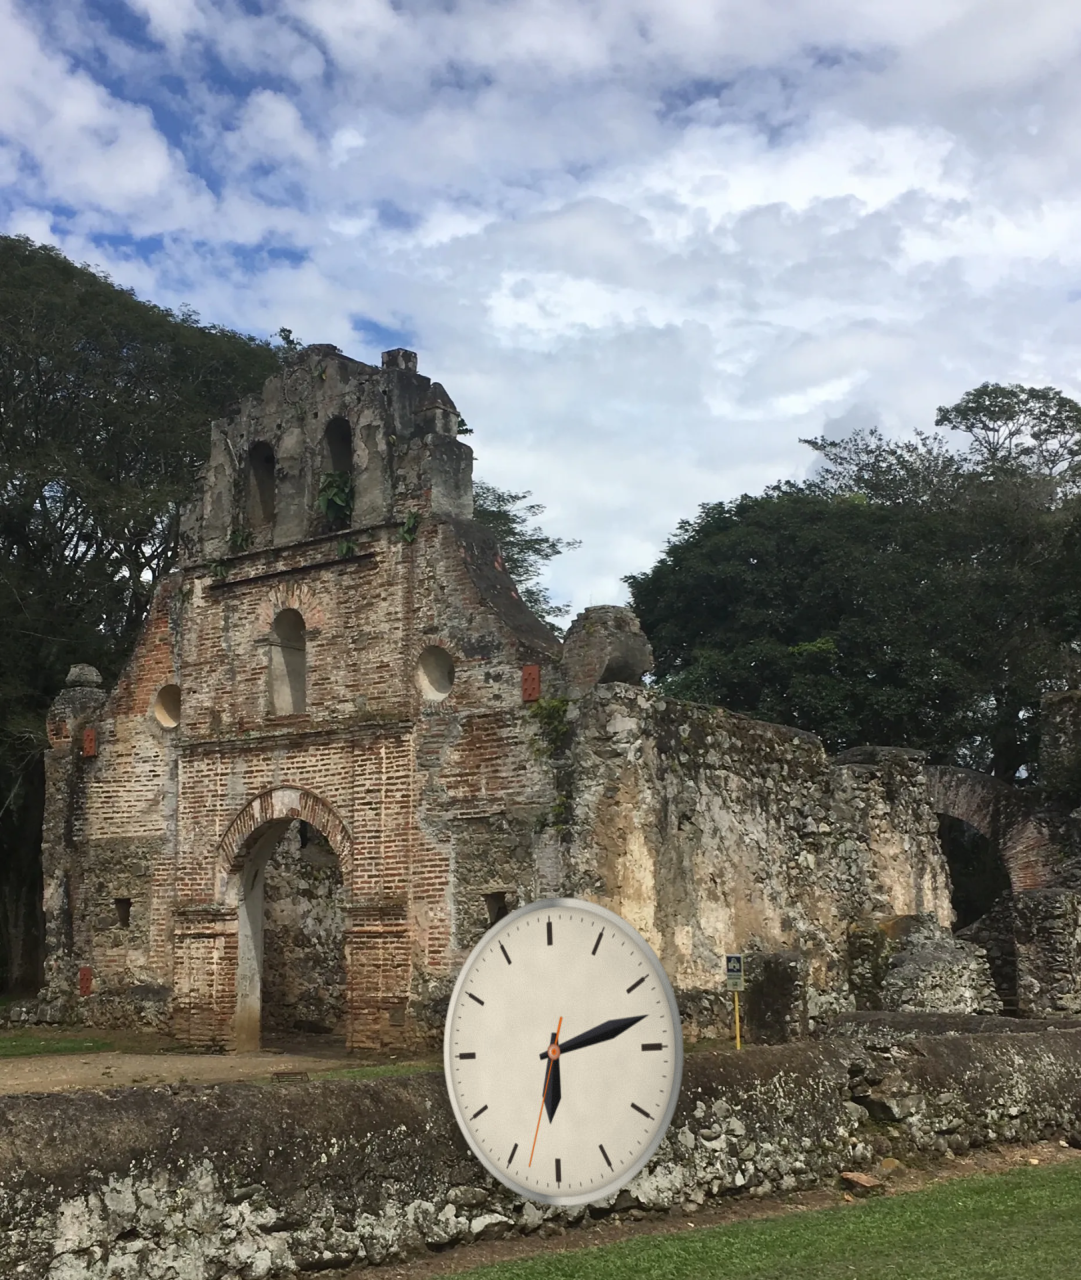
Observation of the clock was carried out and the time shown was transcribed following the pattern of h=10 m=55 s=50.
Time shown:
h=6 m=12 s=33
